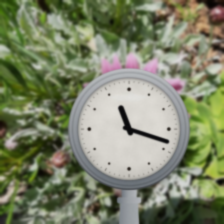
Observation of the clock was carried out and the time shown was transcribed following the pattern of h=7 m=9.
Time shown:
h=11 m=18
